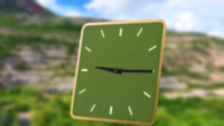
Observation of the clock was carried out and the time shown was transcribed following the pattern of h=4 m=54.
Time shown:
h=9 m=15
